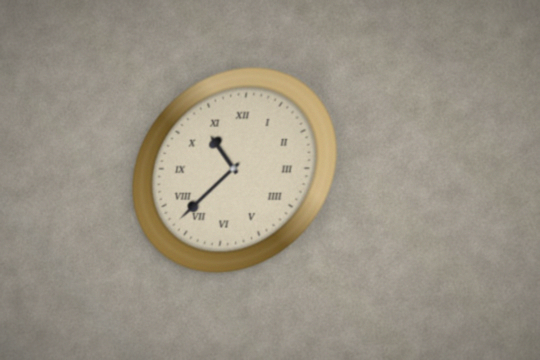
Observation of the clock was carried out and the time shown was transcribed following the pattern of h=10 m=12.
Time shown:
h=10 m=37
